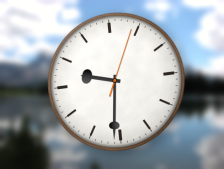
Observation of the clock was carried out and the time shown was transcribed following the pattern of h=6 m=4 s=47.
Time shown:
h=9 m=31 s=4
